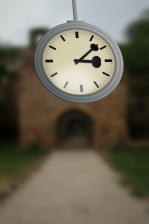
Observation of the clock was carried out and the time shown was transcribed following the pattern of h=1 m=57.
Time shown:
h=3 m=8
